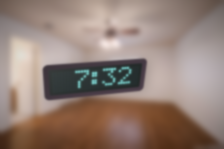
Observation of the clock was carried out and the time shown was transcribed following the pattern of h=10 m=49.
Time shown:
h=7 m=32
